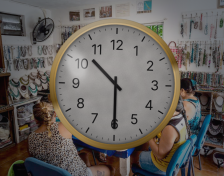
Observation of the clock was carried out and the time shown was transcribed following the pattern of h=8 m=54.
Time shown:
h=10 m=30
